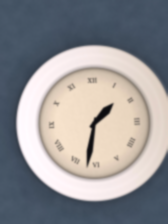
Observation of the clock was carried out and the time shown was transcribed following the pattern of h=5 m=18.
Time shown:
h=1 m=32
